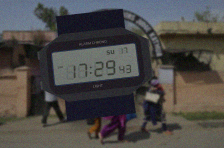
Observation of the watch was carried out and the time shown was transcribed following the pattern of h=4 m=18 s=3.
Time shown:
h=17 m=29 s=43
